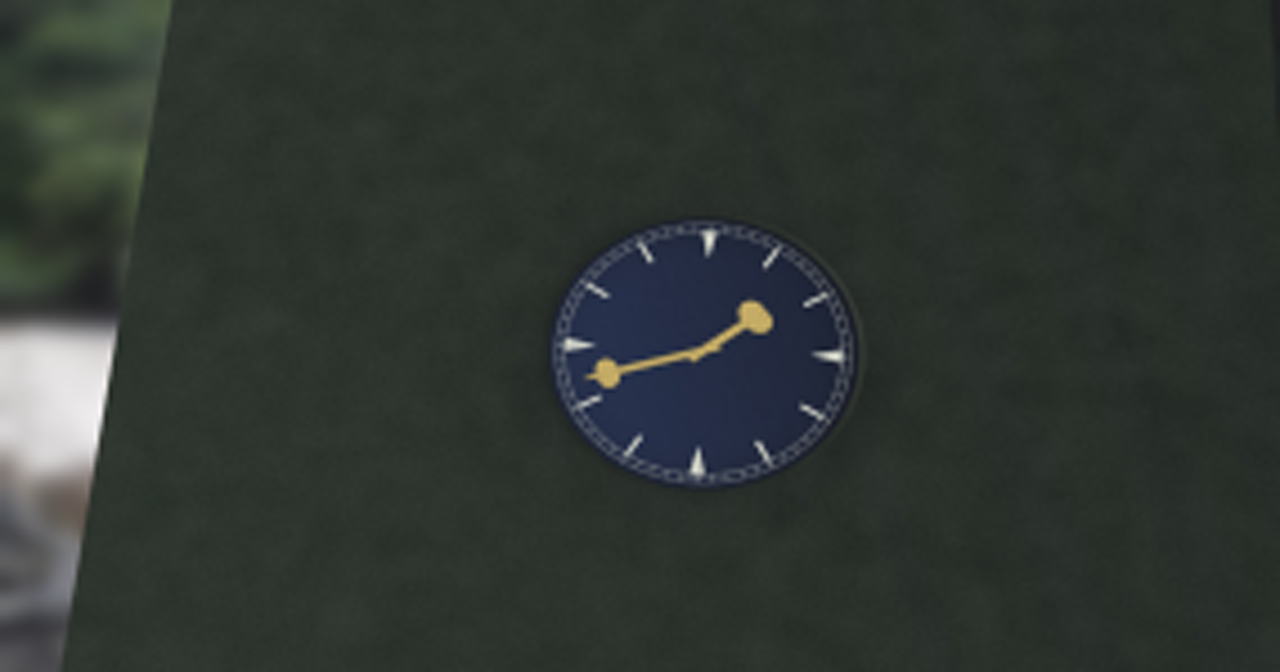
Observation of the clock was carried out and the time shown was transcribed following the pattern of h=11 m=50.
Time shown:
h=1 m=42
